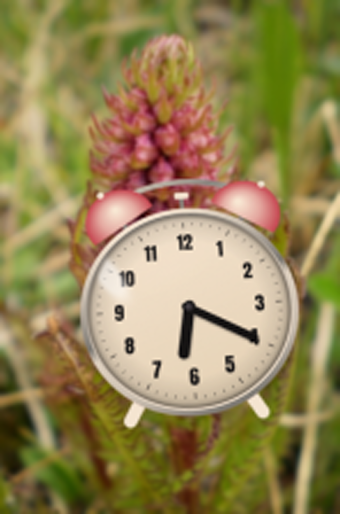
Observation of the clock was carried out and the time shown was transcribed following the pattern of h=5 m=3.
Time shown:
h=6 m=20
